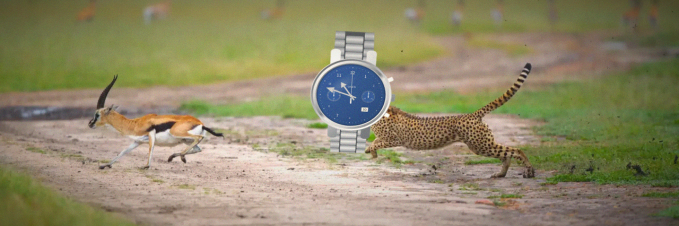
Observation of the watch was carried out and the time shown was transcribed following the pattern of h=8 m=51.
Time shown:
h=10 m=48
